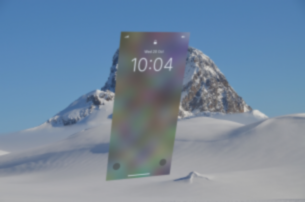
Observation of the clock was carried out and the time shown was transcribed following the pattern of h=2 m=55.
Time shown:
h=10 m=4
